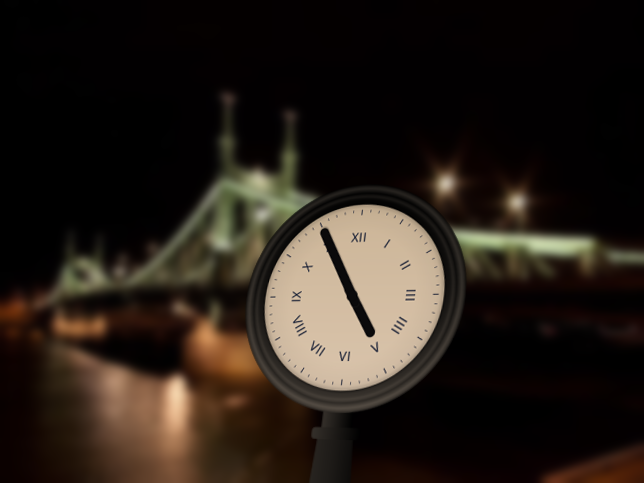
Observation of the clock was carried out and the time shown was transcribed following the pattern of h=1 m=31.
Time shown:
h=4 m=55
